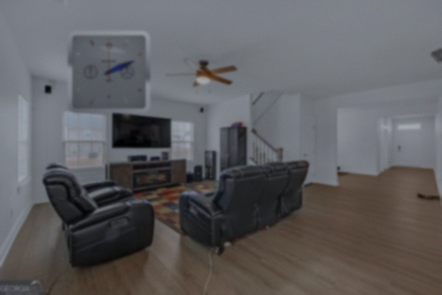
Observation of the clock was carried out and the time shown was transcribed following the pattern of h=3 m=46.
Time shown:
h=2 m=11
